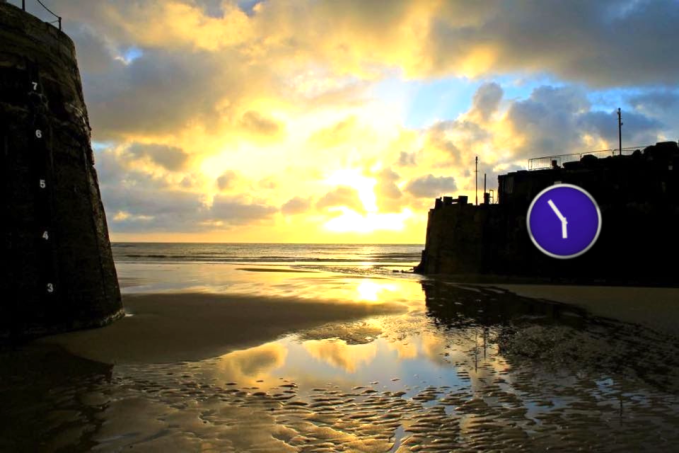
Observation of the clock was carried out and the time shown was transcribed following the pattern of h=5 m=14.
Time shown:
h=5 m=54
